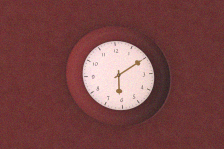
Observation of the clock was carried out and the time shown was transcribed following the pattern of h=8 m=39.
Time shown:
h=6 m=10
